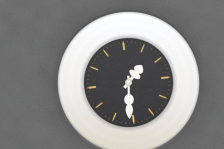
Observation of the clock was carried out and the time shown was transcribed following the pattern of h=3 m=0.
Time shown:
h=1 m=31
